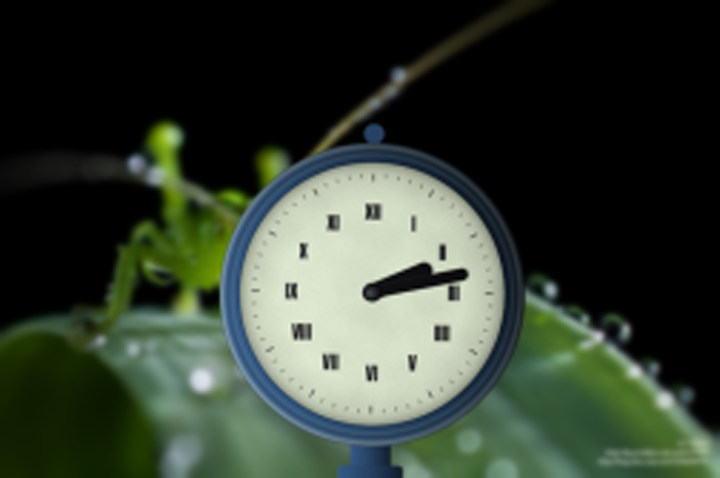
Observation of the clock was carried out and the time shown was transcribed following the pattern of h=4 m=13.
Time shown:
h=2 m=13
